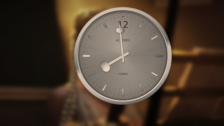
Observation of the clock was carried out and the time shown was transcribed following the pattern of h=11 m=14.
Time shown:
h=7 m=59
